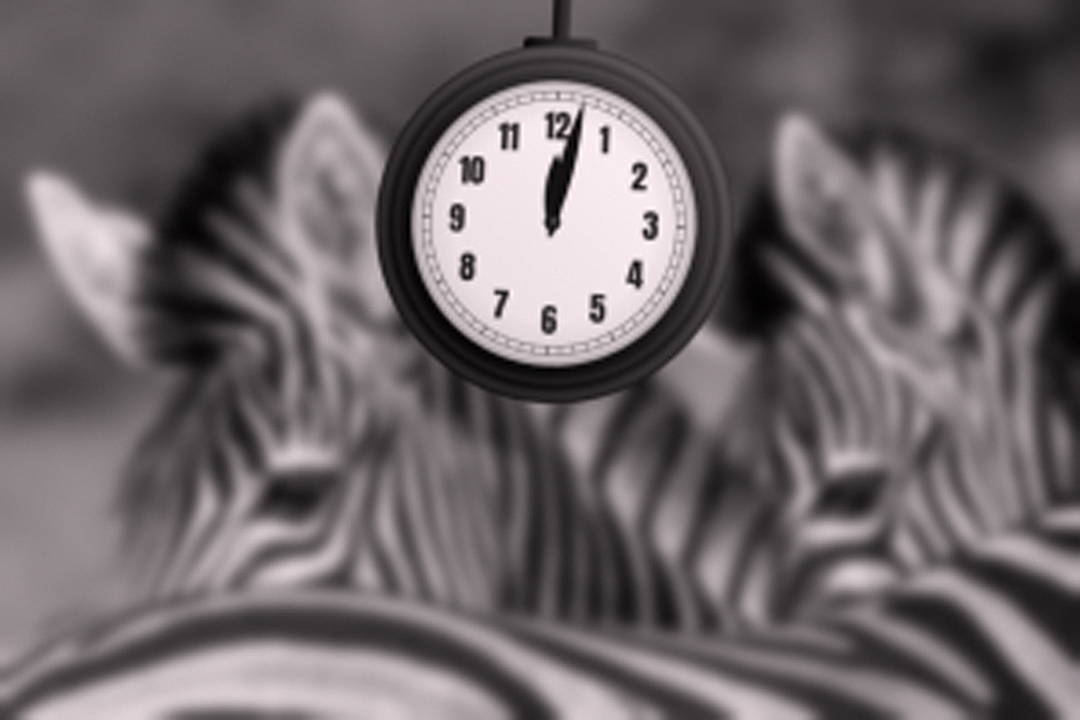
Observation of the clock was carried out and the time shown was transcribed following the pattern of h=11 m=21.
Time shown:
h=12 m=2
